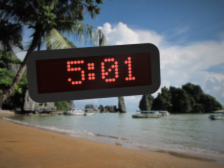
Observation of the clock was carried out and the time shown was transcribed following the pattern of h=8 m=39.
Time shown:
h=5 m=1
